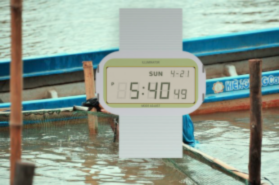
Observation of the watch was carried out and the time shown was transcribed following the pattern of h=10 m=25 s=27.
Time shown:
h=5 m=40 s=49
